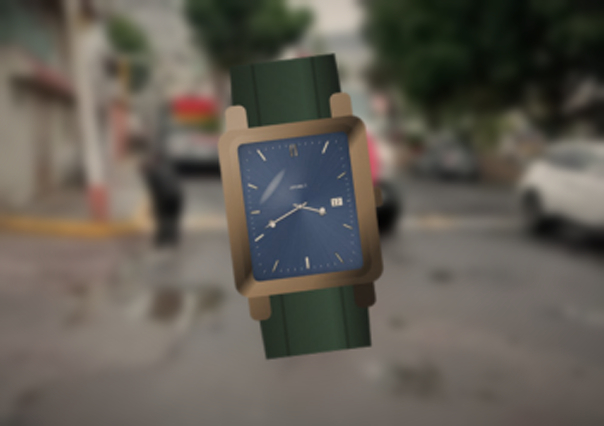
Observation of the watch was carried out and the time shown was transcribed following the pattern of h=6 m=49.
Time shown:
h=3 m=41
